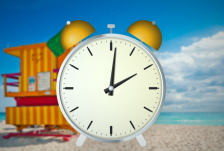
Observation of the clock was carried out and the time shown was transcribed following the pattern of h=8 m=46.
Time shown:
h=2 m=1
